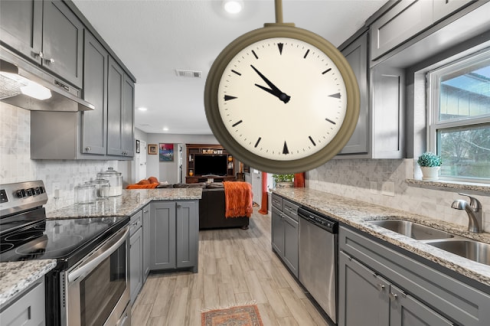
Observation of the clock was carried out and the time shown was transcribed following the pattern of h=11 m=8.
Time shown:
h=9 m=53
